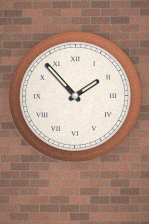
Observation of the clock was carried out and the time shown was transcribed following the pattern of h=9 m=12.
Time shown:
h=1 m=53
